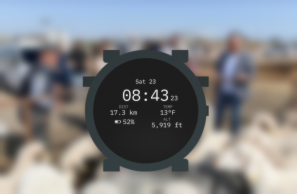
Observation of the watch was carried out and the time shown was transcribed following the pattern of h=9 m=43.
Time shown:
h=8 m=43
